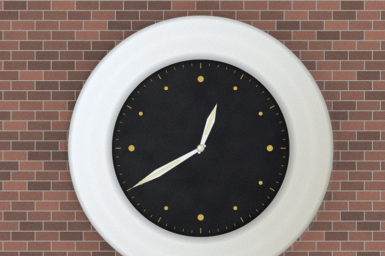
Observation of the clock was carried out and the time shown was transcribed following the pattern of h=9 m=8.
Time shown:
h=12 m=40
